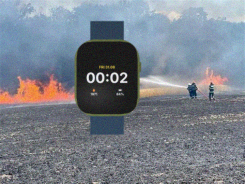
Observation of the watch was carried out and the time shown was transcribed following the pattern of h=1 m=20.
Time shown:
h=0 m=2
